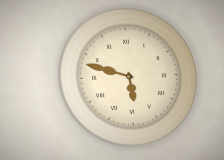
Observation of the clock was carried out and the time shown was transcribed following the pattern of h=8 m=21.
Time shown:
h=5 m=48
